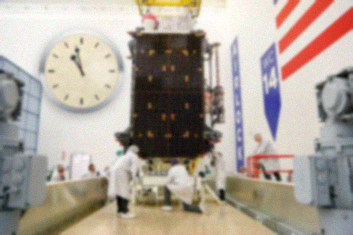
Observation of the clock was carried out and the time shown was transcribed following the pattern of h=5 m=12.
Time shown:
h=10 m=58
